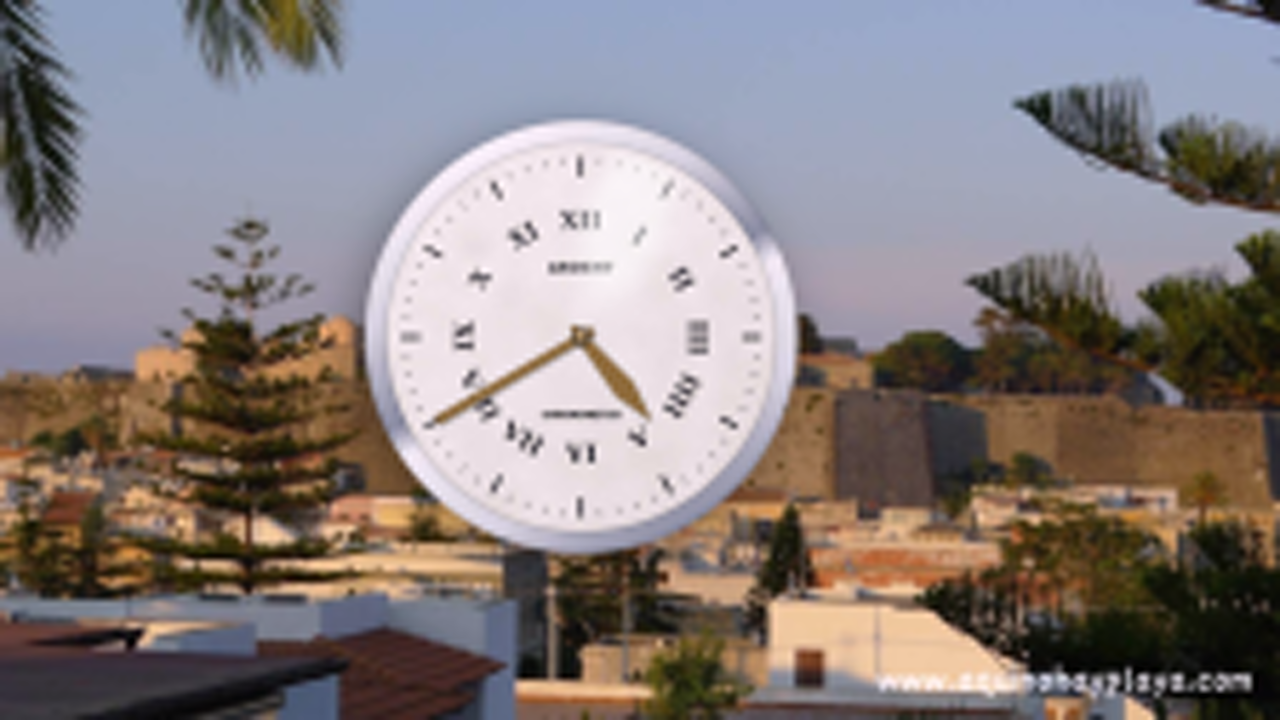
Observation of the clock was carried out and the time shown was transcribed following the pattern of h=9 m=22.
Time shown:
h=4 m=40
